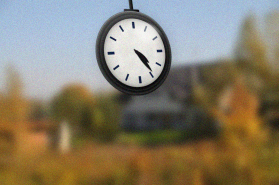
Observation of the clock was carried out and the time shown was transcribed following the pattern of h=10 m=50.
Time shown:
h=4 m=24
